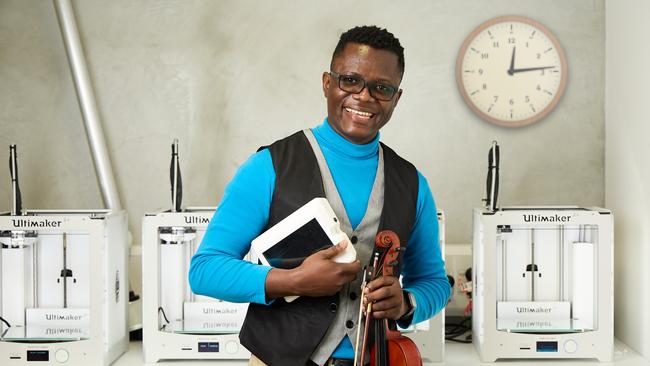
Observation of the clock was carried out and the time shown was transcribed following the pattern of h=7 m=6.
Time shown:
h=12 m=14
